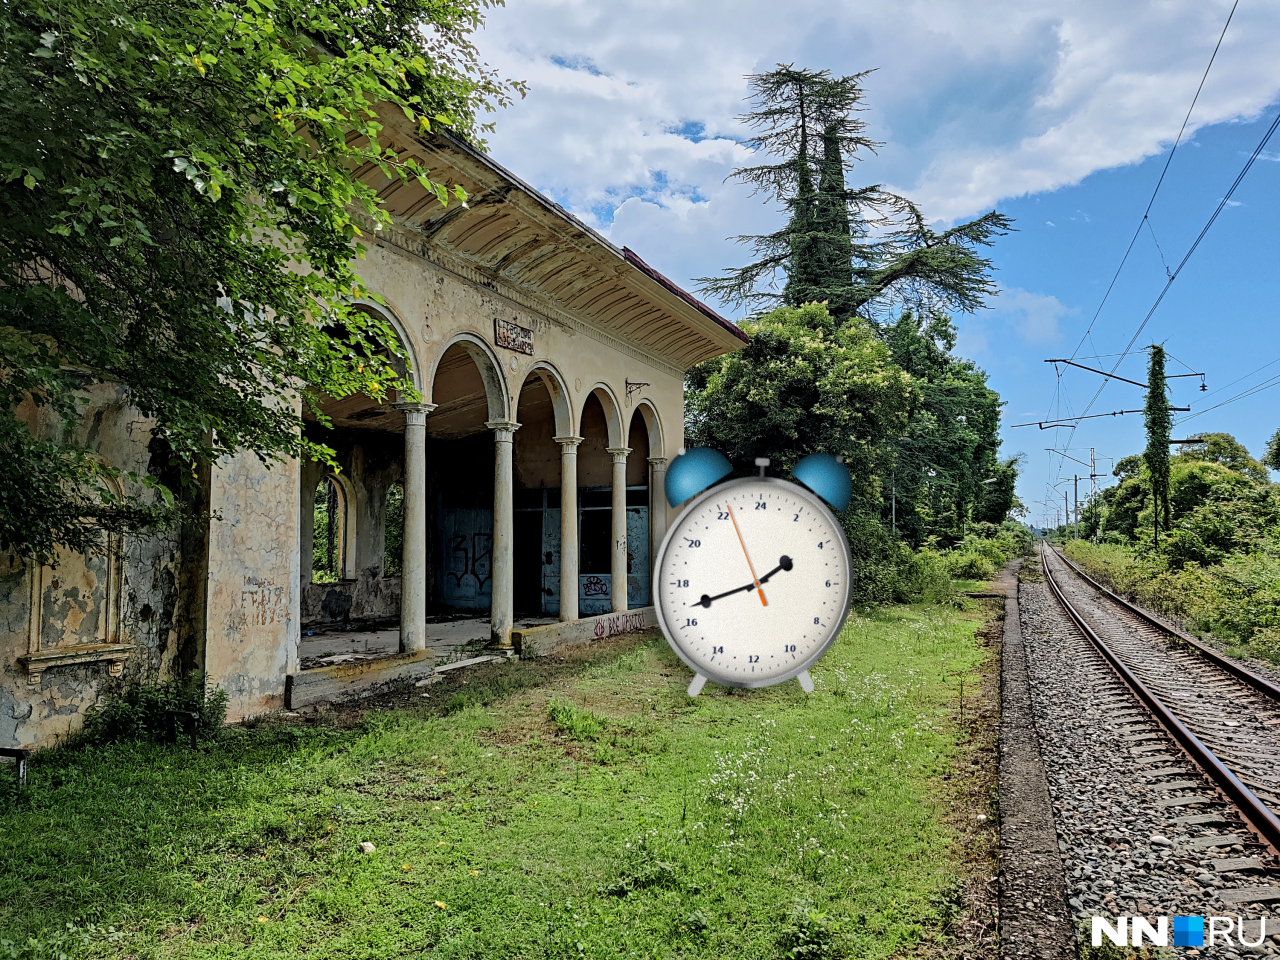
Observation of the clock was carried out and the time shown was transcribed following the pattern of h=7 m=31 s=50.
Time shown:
h=3 m=41 s=56
